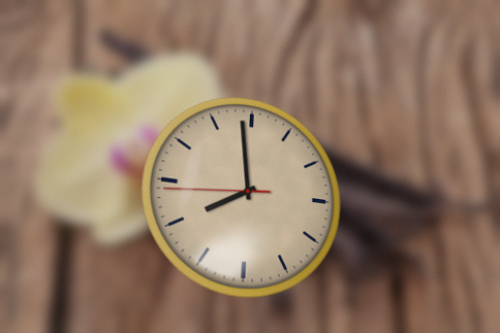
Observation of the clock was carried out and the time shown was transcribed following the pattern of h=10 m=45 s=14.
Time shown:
h=7 m=58 s=44
